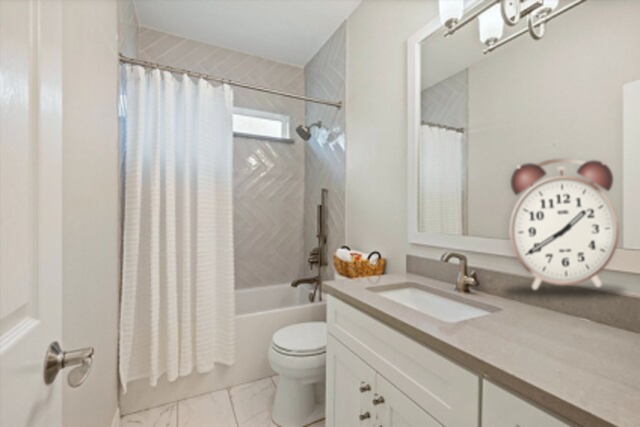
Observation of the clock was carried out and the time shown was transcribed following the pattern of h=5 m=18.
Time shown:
h=1 m=40
